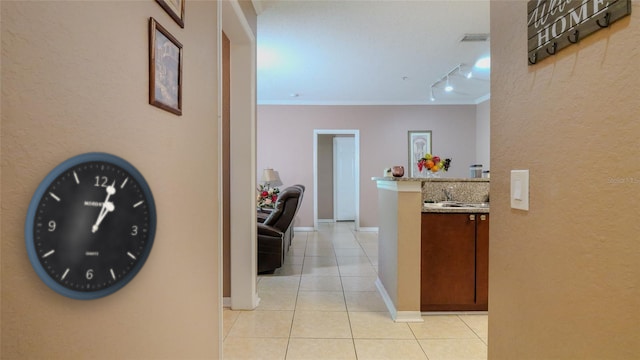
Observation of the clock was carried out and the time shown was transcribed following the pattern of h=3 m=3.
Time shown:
h=1 m=3
